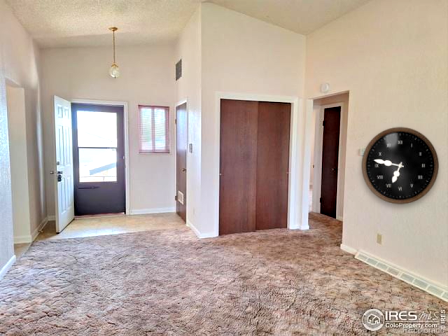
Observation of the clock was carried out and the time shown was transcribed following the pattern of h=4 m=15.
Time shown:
h=6 m=47
